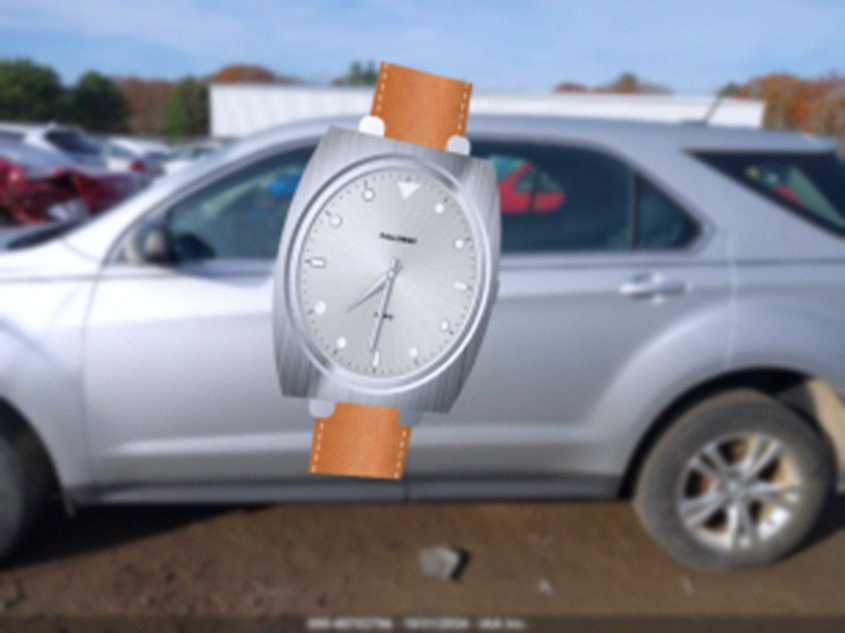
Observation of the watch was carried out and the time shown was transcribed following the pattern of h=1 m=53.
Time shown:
h=7 m=31
